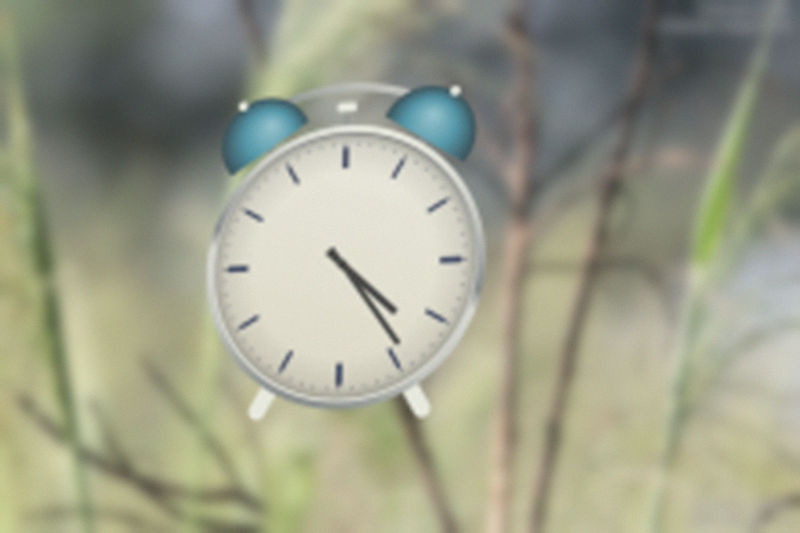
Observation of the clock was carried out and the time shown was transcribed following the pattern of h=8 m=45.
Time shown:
h=4 m=24
